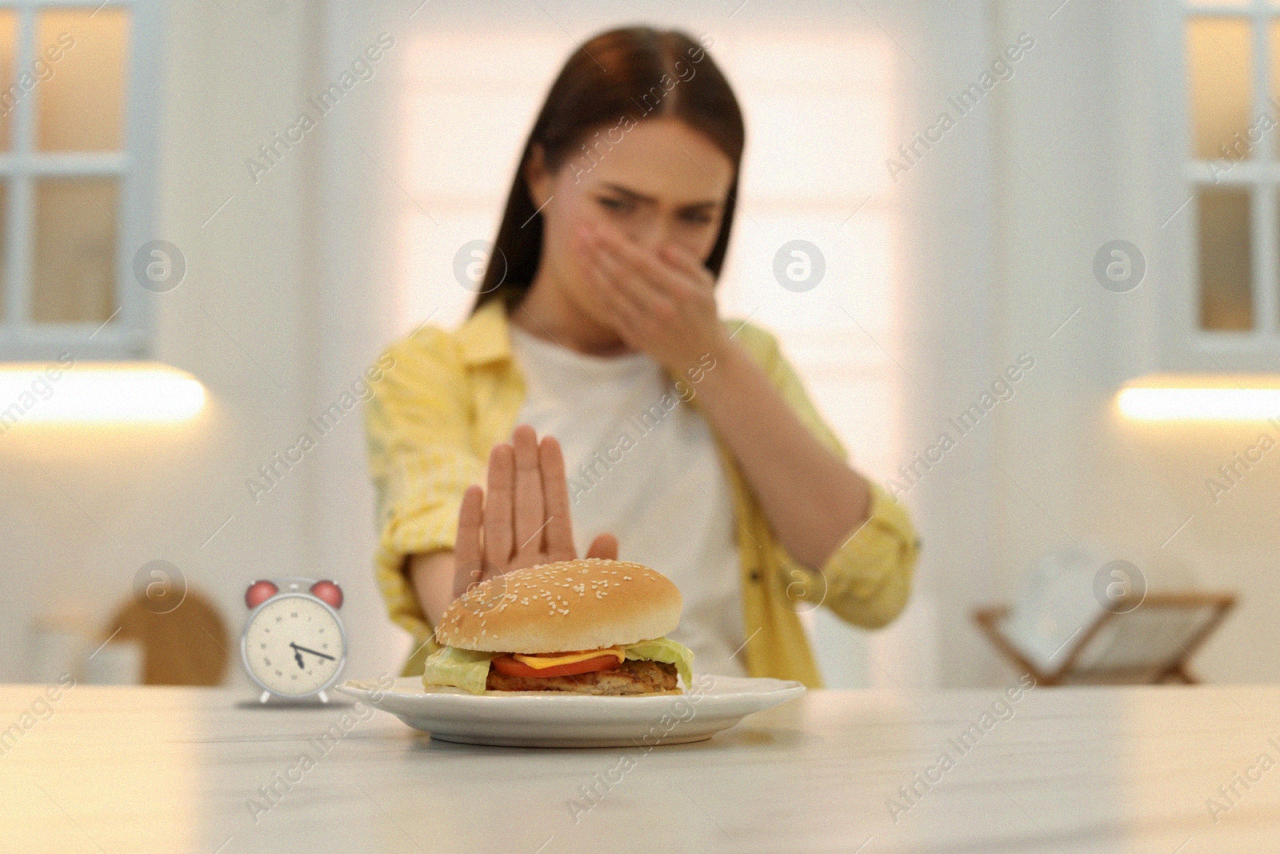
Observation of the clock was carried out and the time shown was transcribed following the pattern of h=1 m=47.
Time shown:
h=5 m=18
